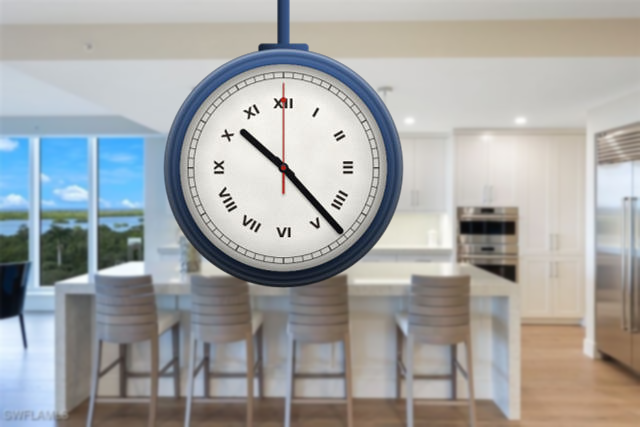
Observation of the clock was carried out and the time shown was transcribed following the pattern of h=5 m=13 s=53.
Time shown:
h=10 m=23 s=0
